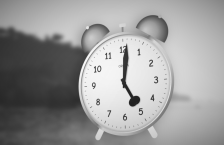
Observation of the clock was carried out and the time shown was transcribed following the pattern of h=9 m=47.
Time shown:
h=5 m=1
